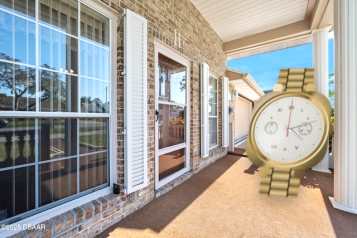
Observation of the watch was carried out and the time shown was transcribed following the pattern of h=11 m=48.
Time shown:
h=4 m=12
